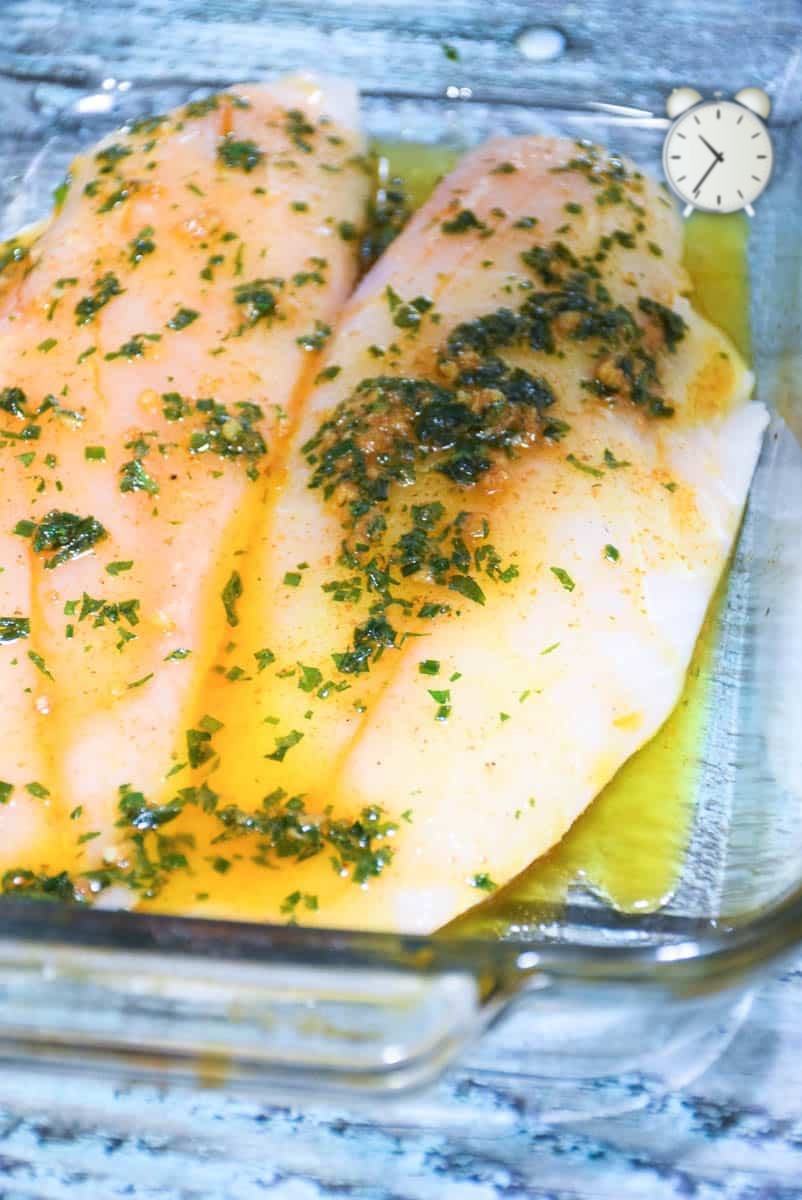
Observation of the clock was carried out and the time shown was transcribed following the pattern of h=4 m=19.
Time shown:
h=10 m=36
